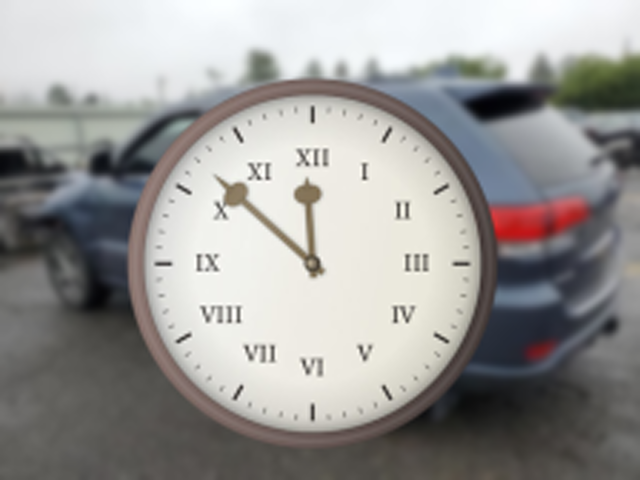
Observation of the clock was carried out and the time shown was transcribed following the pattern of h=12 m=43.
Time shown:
h=11 m=52
